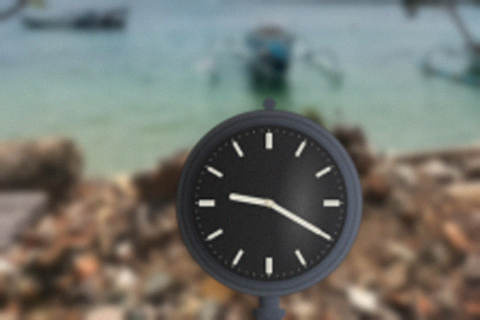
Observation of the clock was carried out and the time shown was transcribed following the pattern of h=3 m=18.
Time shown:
h=9 m=20
